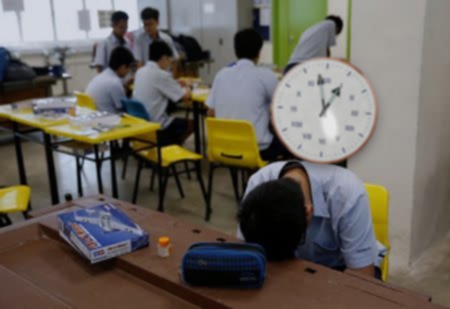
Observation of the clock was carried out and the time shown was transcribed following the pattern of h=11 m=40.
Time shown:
h=12 m=58
